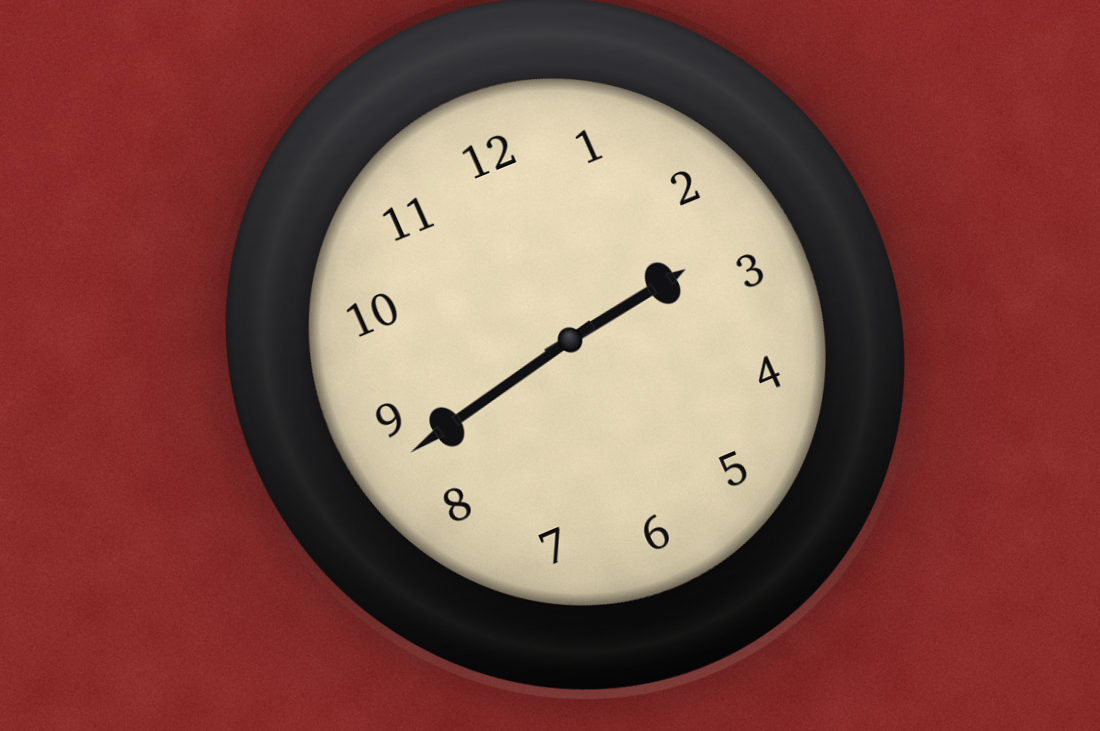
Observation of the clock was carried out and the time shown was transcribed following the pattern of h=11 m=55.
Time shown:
h=2 m=43
